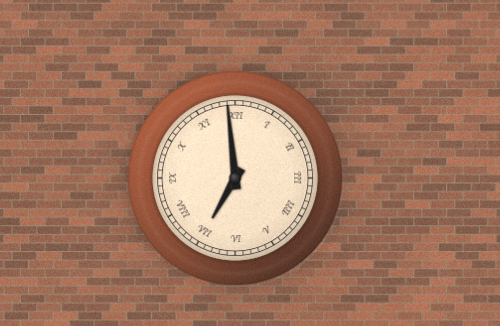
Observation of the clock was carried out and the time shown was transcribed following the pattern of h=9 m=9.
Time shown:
h=6 m=59
